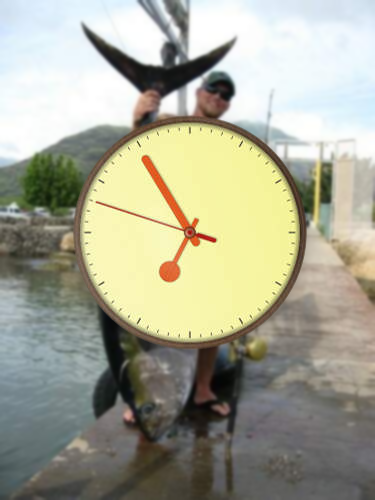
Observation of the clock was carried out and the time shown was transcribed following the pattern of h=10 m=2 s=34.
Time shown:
h=6 m=54 s=48
